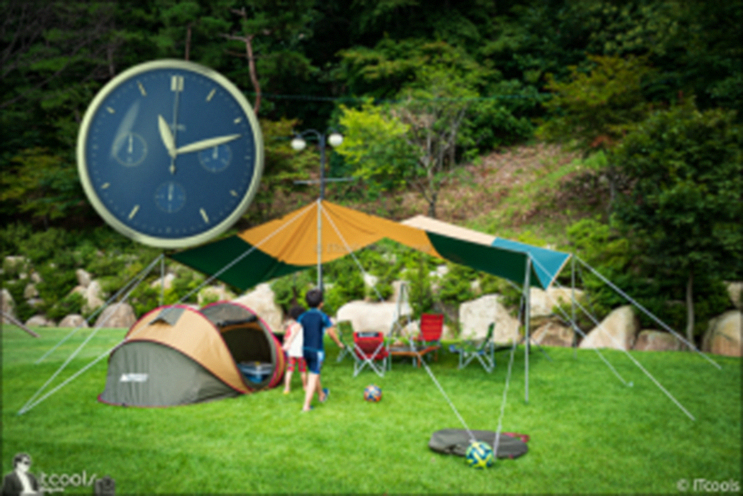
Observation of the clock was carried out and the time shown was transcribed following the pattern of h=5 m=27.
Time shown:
h=11 m=12
